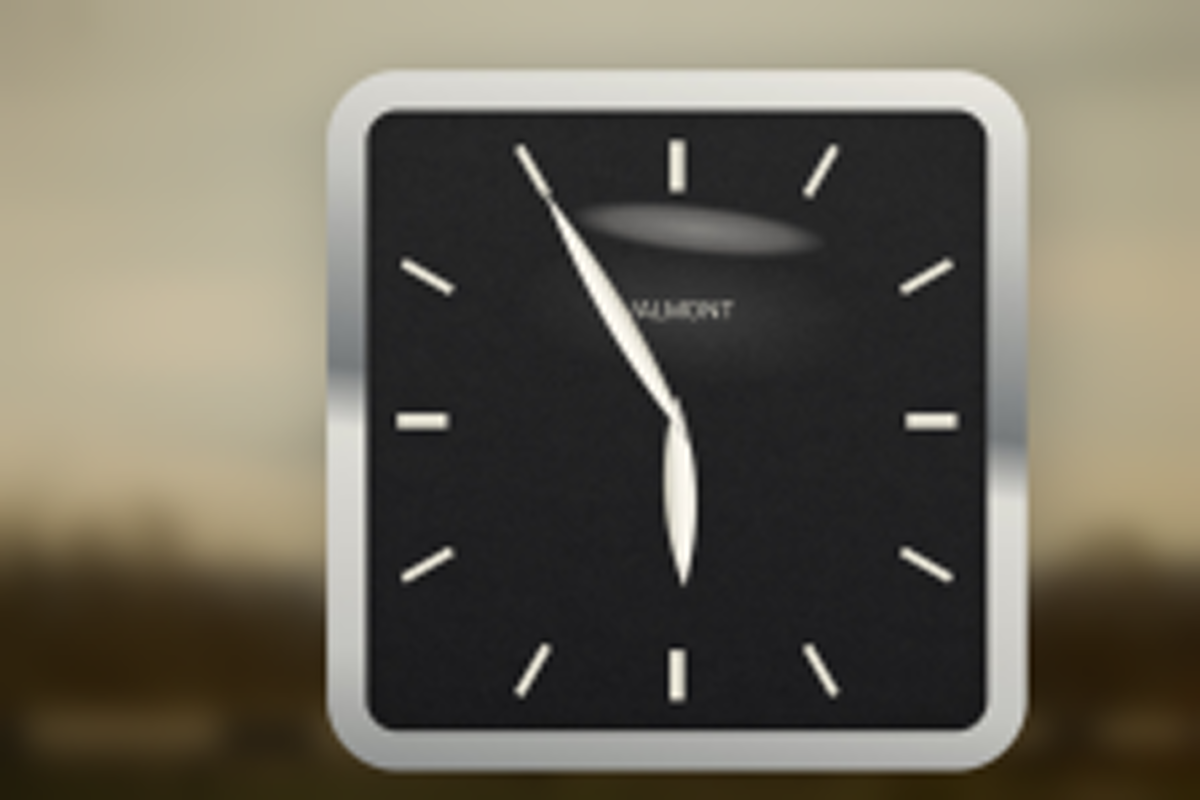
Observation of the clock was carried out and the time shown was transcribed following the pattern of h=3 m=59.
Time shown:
h=5 m=55
